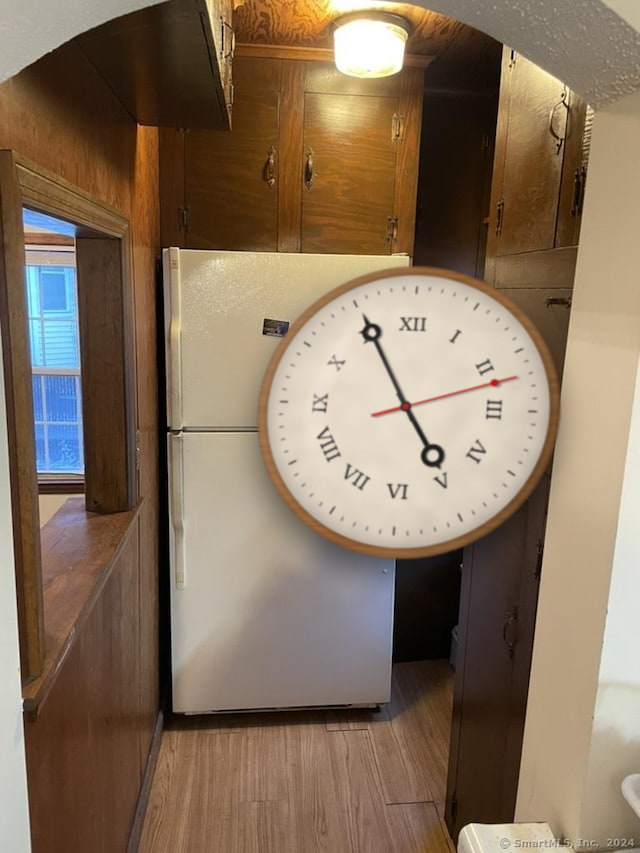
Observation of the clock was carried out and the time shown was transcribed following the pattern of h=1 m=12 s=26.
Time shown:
h=4 m=55 s=12
